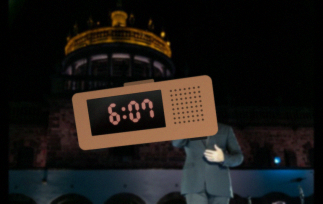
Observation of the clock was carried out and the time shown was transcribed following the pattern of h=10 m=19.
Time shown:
h=6 m=7
